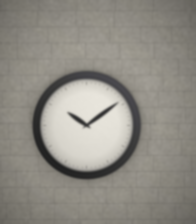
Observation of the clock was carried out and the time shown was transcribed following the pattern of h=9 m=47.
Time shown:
h=10 m=9
